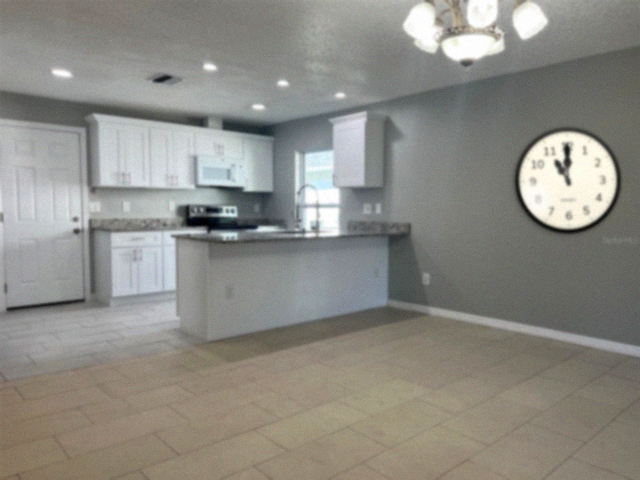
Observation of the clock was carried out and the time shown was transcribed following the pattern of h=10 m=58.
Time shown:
h=11 m=0
